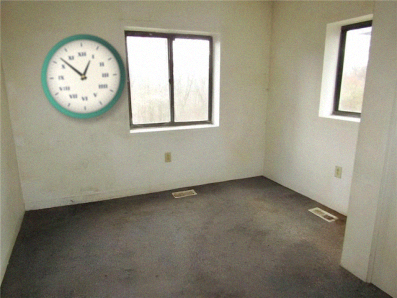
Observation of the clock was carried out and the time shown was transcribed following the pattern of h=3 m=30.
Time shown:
h=12 m=52
